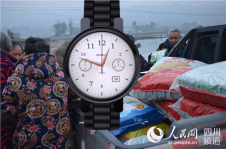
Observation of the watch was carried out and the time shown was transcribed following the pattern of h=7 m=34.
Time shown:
h=12 m=48
